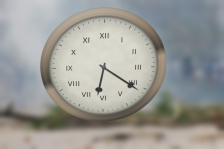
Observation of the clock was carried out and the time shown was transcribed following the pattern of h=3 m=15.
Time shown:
h=6 m=21
